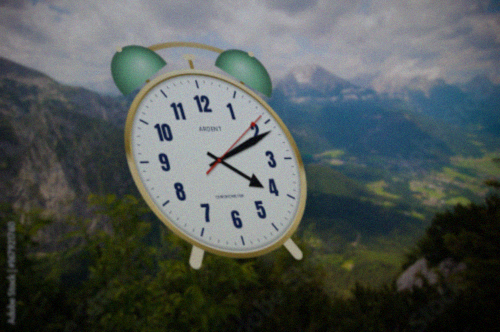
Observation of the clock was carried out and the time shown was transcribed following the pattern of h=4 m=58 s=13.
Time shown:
h=4 m=11 s=9
